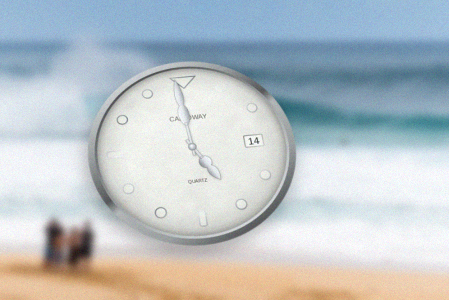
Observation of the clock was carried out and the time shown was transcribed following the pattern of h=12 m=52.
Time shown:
h=4 m=59
